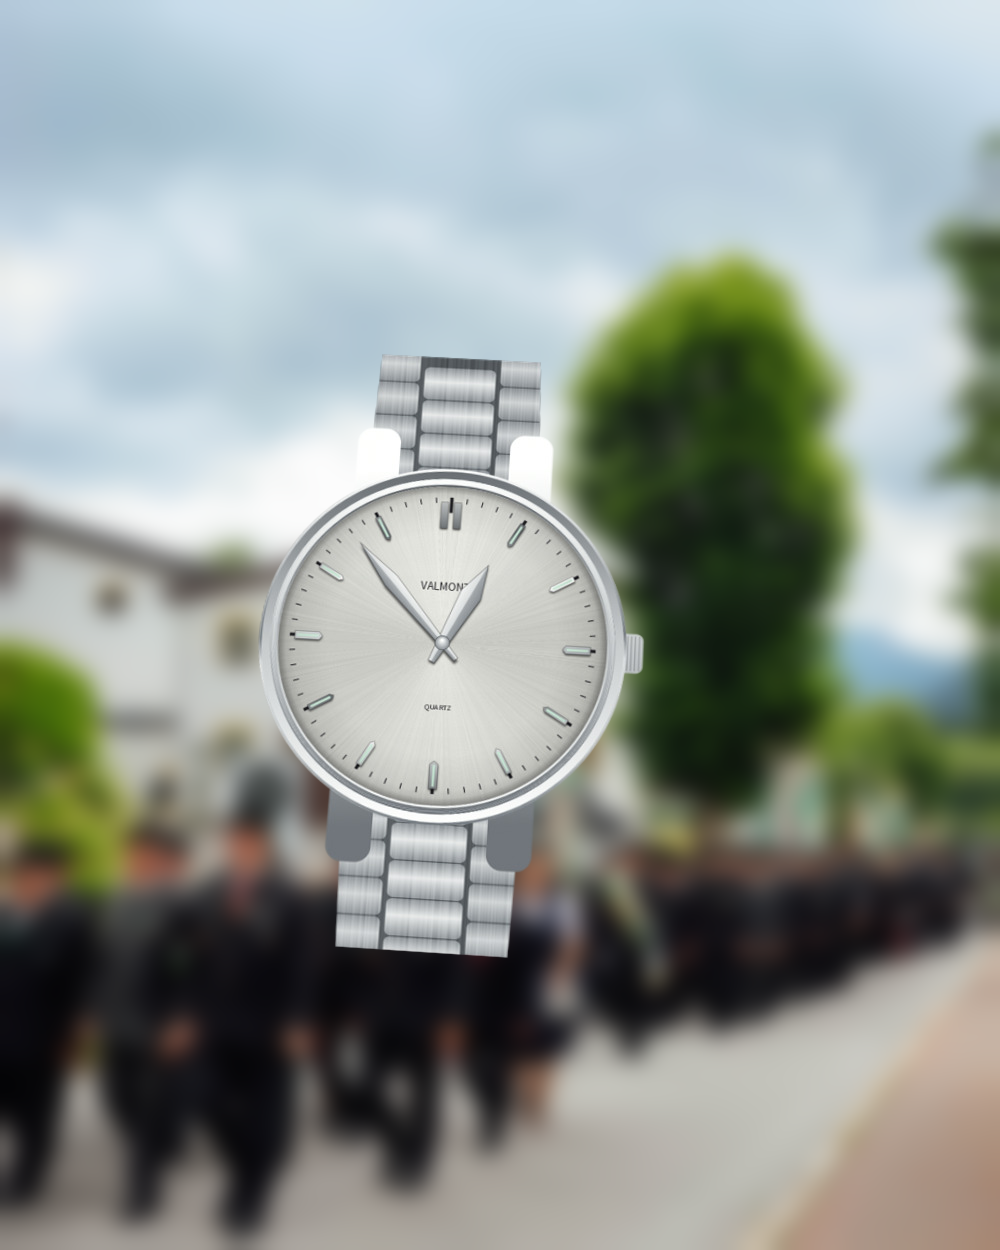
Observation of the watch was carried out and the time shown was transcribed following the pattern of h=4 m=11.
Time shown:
h=12 m=53
